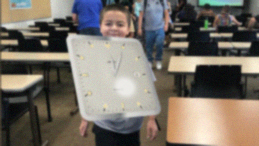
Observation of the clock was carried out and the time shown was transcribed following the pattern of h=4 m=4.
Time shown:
h=12 m=5
